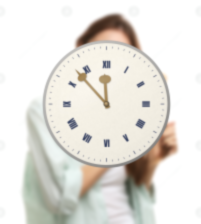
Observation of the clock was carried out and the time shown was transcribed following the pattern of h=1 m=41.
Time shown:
h=11 m=53
